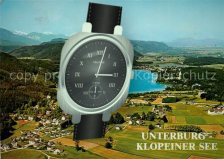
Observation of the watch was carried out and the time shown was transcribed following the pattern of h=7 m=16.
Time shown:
h=3 m=2
